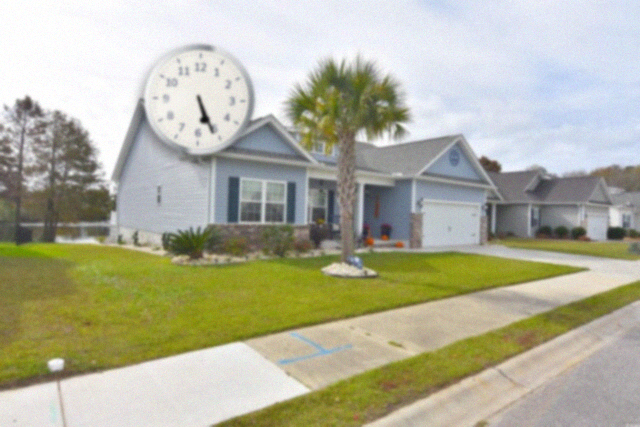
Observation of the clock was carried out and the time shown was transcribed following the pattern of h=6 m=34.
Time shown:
h=5 m=26
